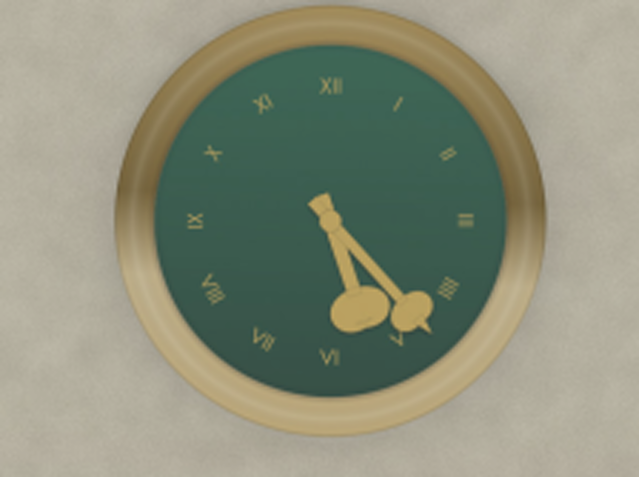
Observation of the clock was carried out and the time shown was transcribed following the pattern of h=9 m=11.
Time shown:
h=5 m=23
